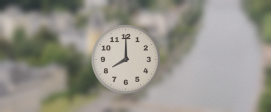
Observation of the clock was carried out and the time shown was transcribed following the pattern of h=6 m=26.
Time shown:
h=8 m=0
